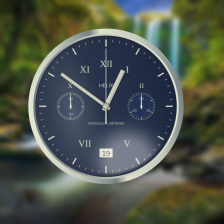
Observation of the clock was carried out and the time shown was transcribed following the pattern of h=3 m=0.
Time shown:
h=12 m=51
